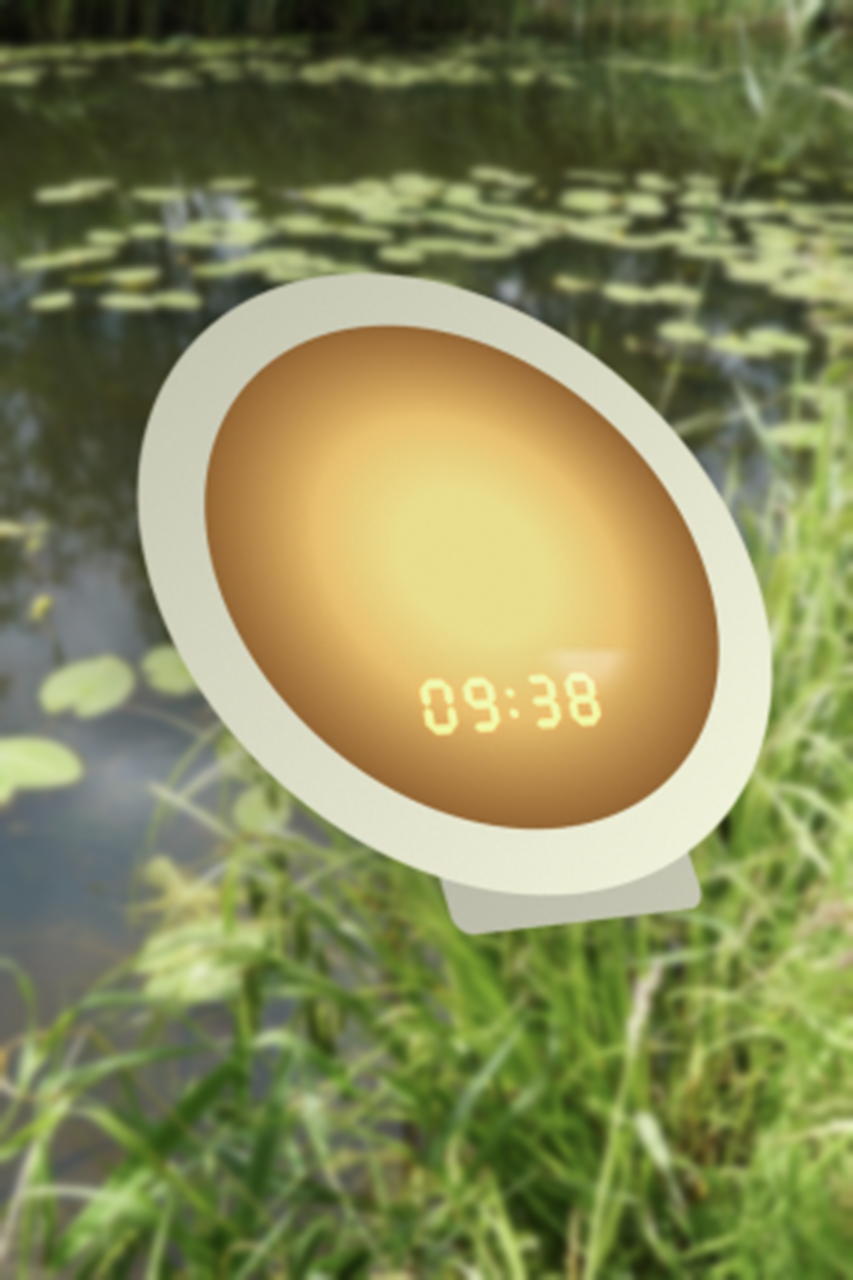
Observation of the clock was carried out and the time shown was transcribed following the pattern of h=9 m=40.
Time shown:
h=9 m=38
